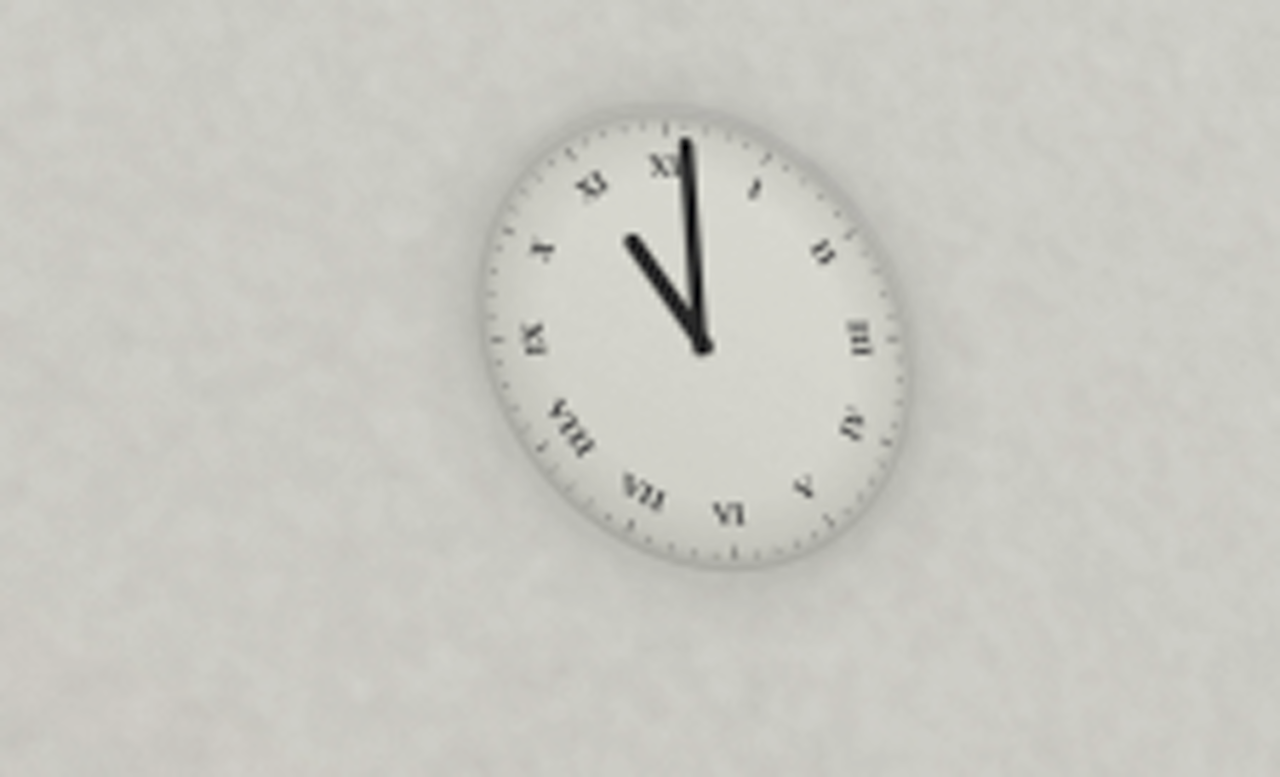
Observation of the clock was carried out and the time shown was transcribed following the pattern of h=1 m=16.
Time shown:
h=11 m=1
